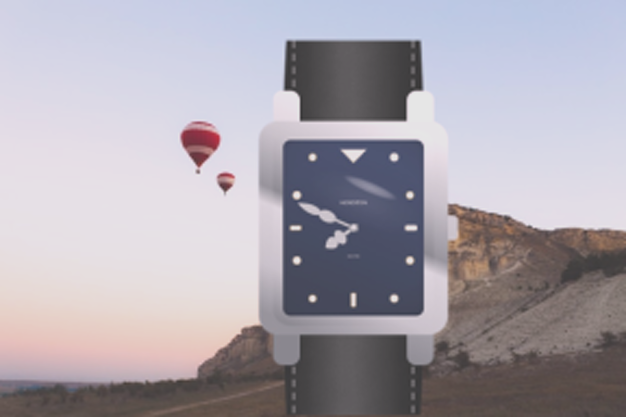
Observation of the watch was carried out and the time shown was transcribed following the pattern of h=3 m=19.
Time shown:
h=7 m=49
